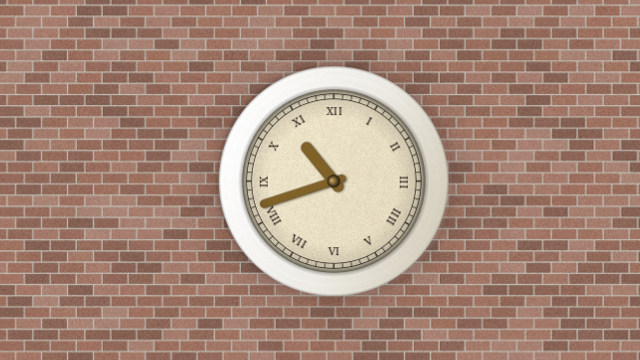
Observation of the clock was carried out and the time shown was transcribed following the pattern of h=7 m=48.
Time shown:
h=10 m=42
